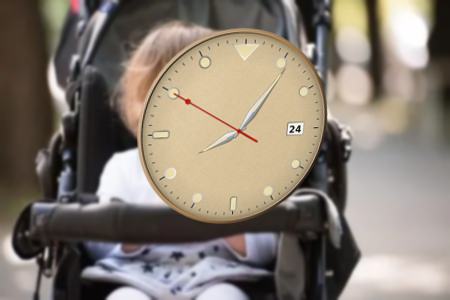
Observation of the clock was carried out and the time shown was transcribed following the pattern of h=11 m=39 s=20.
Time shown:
h=8 m=5 s=50
